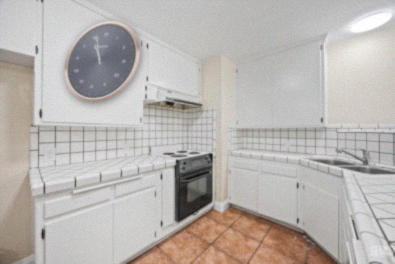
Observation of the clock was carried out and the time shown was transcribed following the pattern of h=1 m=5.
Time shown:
h=10 m=56
